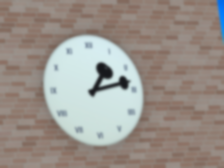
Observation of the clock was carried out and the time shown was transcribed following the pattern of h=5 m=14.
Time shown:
h=1 m=13
